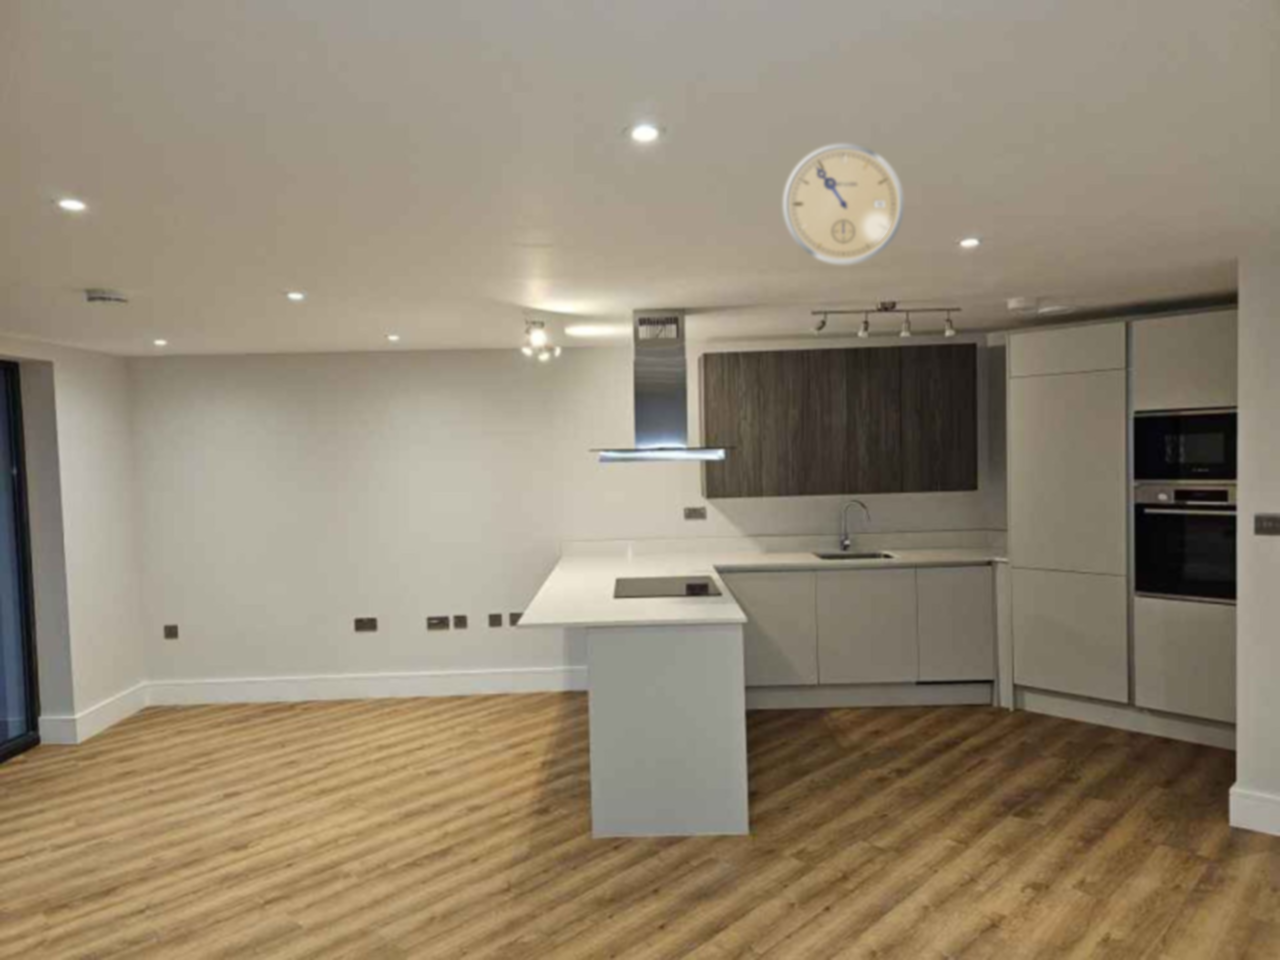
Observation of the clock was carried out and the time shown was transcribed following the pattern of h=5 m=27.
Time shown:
h=10 m=54
